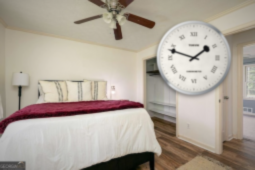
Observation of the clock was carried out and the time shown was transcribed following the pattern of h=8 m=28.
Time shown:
h=1 m=48
